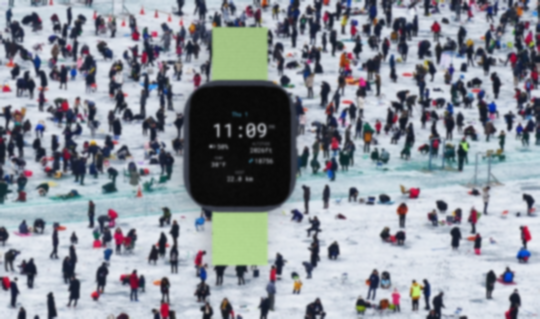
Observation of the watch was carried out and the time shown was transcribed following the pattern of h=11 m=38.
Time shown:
h=11 m=9
